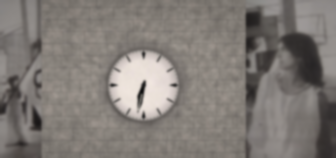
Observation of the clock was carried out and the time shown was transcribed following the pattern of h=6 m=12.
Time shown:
h=6 m=32
